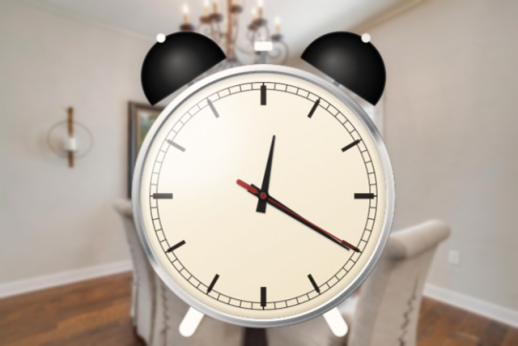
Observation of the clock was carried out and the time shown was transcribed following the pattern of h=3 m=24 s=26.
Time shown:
h=12 m=20 s=20
